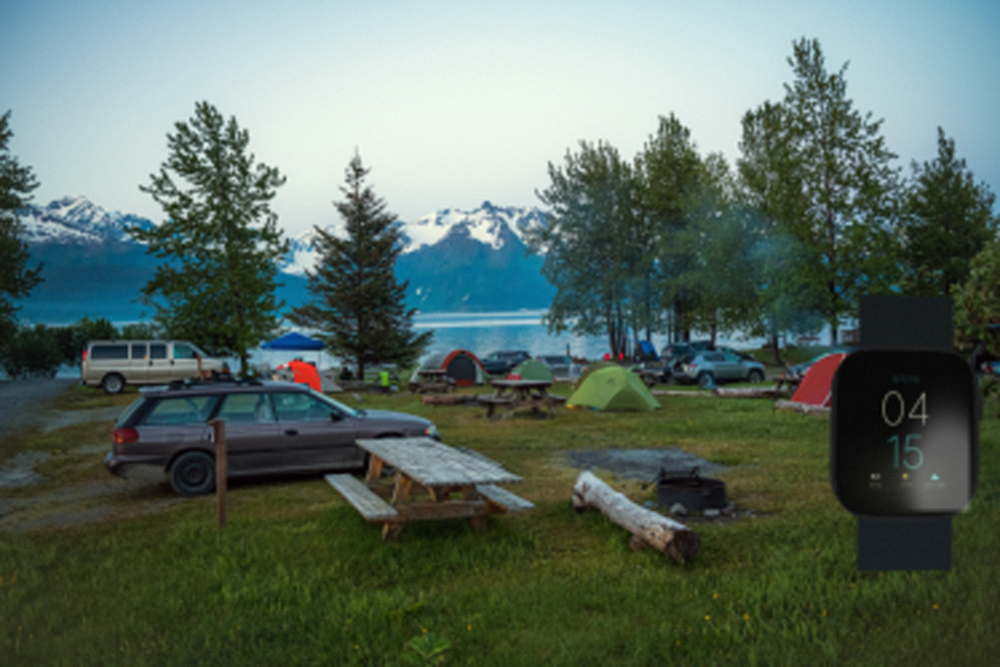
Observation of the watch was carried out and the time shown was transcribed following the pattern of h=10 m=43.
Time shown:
h=4 m=15
